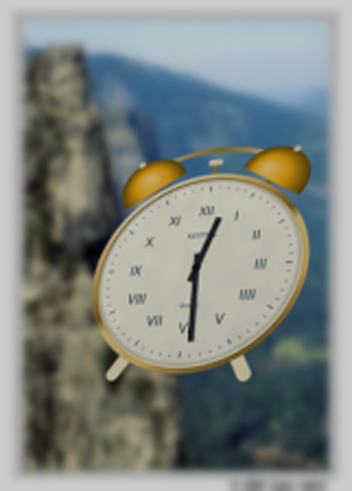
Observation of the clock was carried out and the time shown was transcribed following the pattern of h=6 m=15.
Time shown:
h=12 m=29
